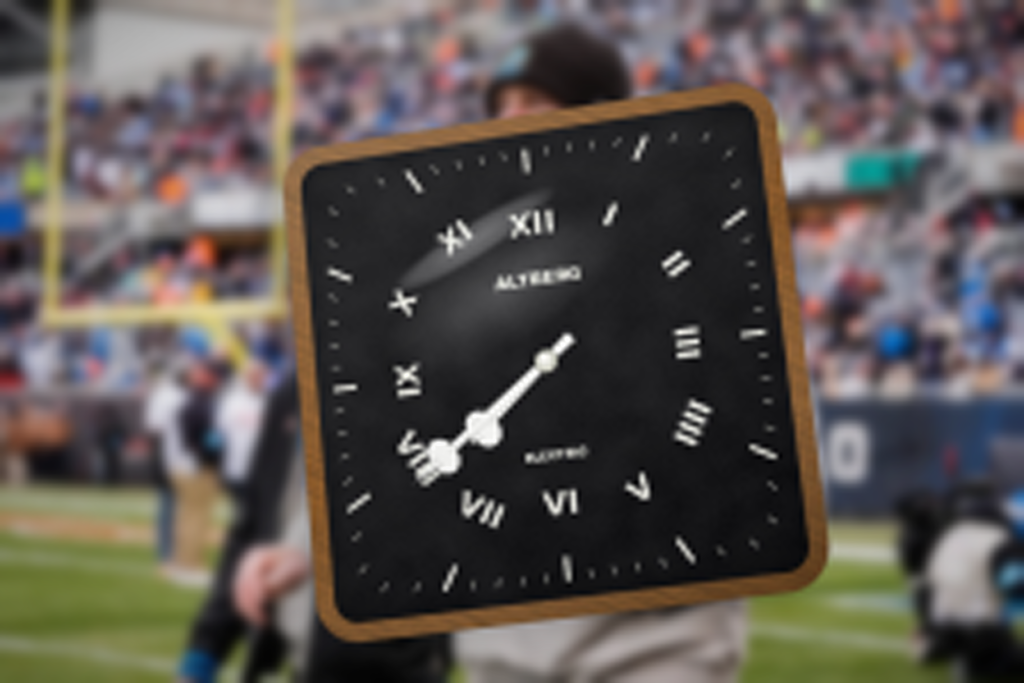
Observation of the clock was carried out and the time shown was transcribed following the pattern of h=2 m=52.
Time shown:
h=7 m=39
